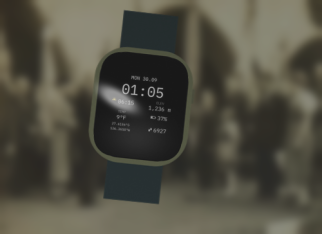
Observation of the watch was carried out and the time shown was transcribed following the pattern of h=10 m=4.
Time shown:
h=1 m=5
